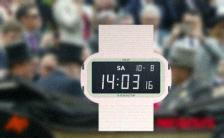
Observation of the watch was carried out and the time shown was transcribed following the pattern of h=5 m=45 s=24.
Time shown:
h=14 m=3 s=16
